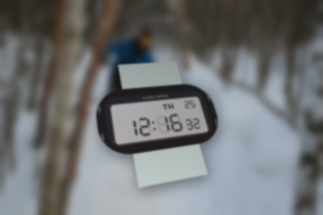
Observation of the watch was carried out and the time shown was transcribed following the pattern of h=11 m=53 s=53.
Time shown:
h=12 m=16 s=32
